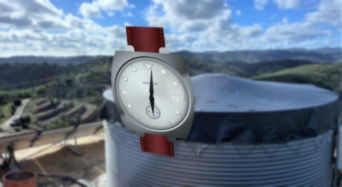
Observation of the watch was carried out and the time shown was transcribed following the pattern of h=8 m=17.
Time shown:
h=6 m=1
